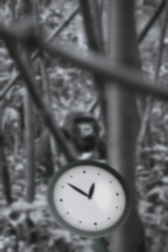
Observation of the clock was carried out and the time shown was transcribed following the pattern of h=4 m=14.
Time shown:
h=12 m=52
